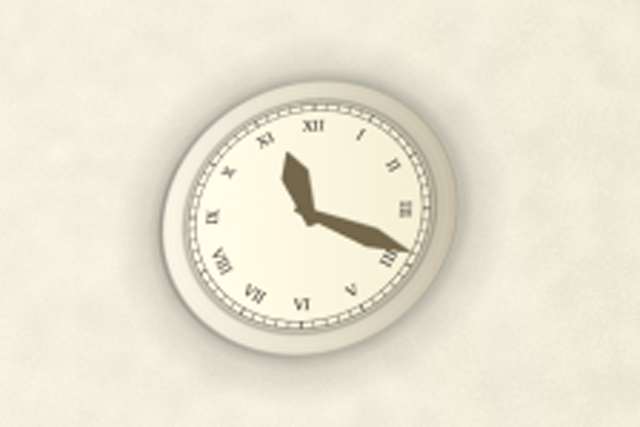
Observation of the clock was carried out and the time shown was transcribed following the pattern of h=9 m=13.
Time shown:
h=11 m=19
